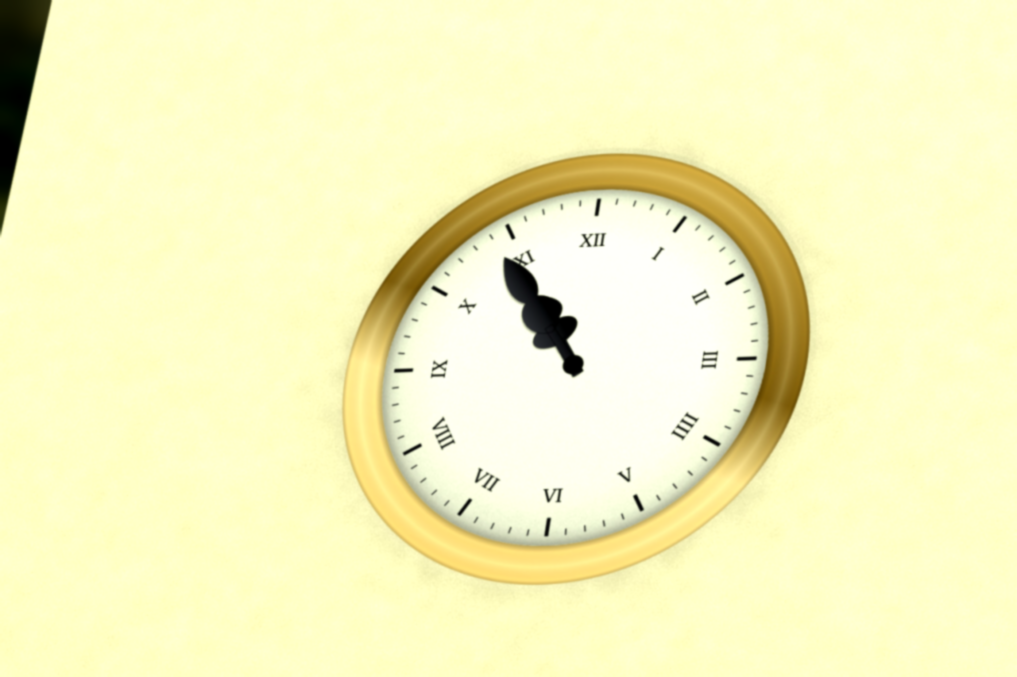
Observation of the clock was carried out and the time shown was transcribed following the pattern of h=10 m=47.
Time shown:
h=10 m=54
